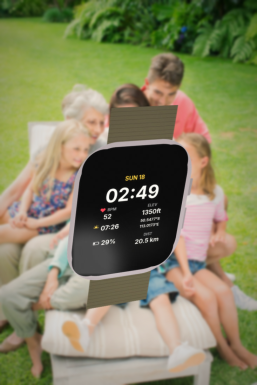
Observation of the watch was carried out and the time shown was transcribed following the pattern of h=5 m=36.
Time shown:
h=2 m=49
